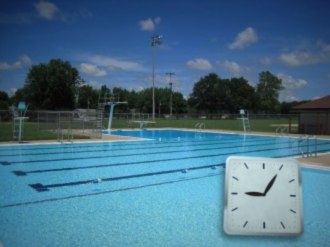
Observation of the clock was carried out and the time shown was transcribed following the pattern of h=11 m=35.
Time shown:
h=9 m=5
